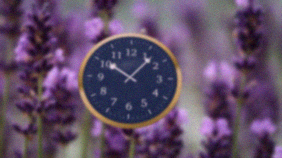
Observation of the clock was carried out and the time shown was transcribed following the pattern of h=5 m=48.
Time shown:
h=10 m=7
